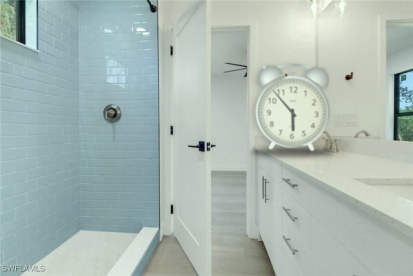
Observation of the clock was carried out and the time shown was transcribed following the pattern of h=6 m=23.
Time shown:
h=5 m=53
